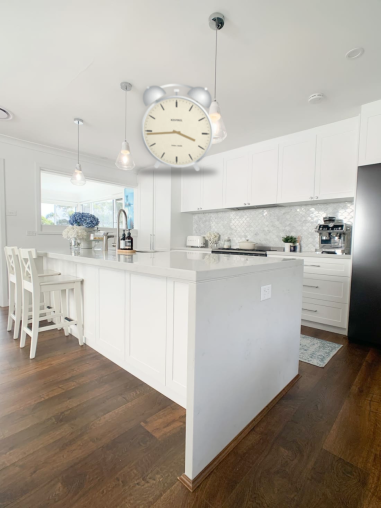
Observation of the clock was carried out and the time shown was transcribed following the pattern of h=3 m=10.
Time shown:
h=3 m=44
